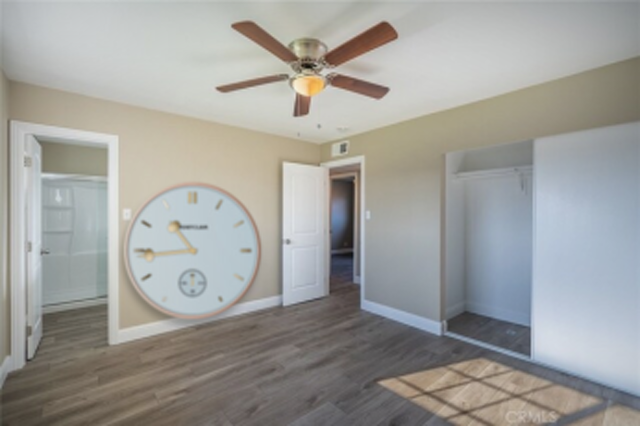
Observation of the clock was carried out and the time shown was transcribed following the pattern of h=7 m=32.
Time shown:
h=10 m=44
